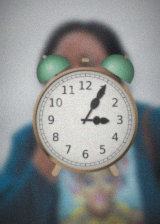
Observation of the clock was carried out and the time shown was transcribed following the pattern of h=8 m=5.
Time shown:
h=3 m=5
